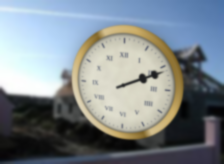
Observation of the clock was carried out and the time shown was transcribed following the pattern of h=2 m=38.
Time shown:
h=2 m=11
